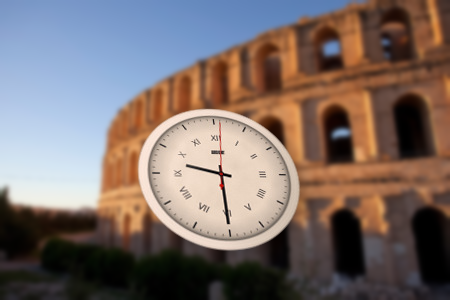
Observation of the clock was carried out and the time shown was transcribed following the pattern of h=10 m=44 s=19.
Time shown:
h=9 m=30 s=1
